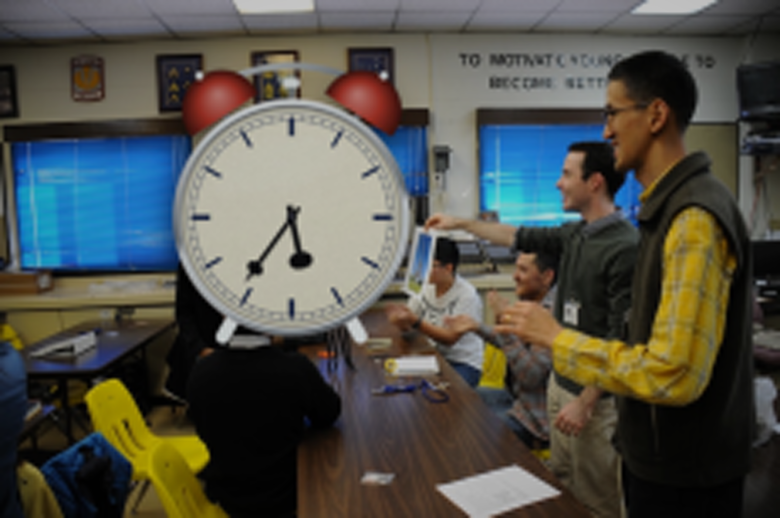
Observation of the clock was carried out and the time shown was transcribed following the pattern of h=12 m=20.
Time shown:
h=5 m=36
